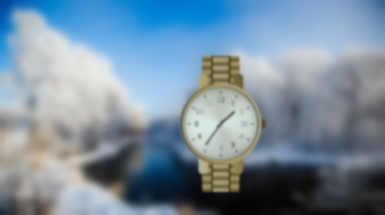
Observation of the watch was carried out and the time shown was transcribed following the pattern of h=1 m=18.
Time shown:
h=1 m=36
